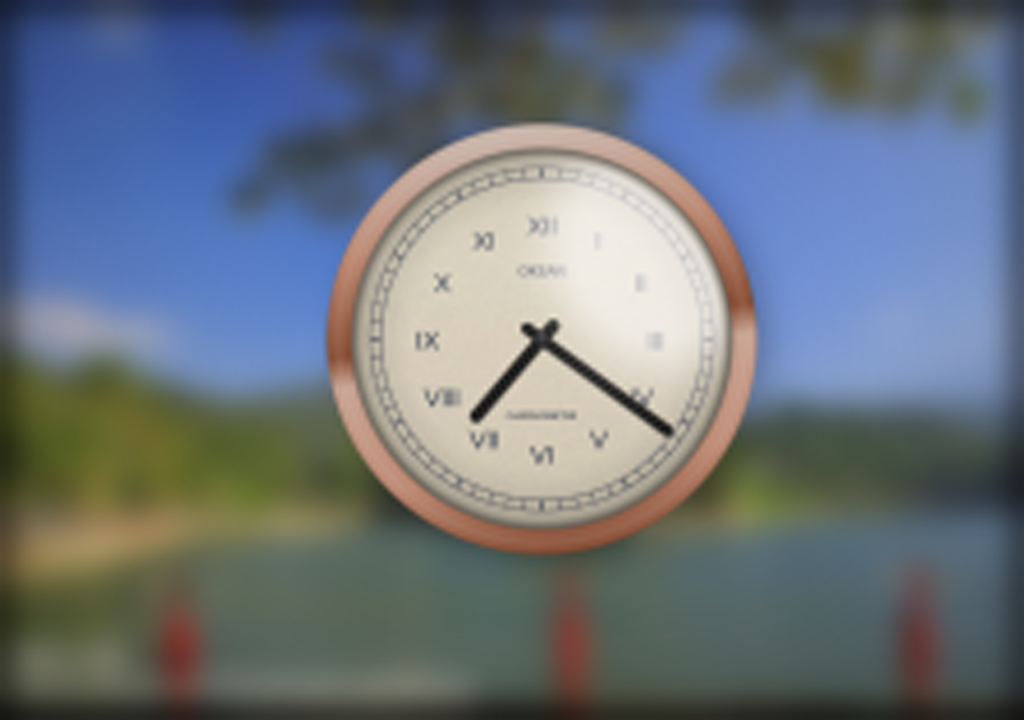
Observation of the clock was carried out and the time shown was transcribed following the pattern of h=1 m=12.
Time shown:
h=7 m=21
